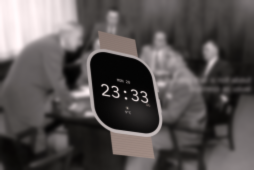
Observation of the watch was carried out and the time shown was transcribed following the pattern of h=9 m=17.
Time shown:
h=23 m=33
